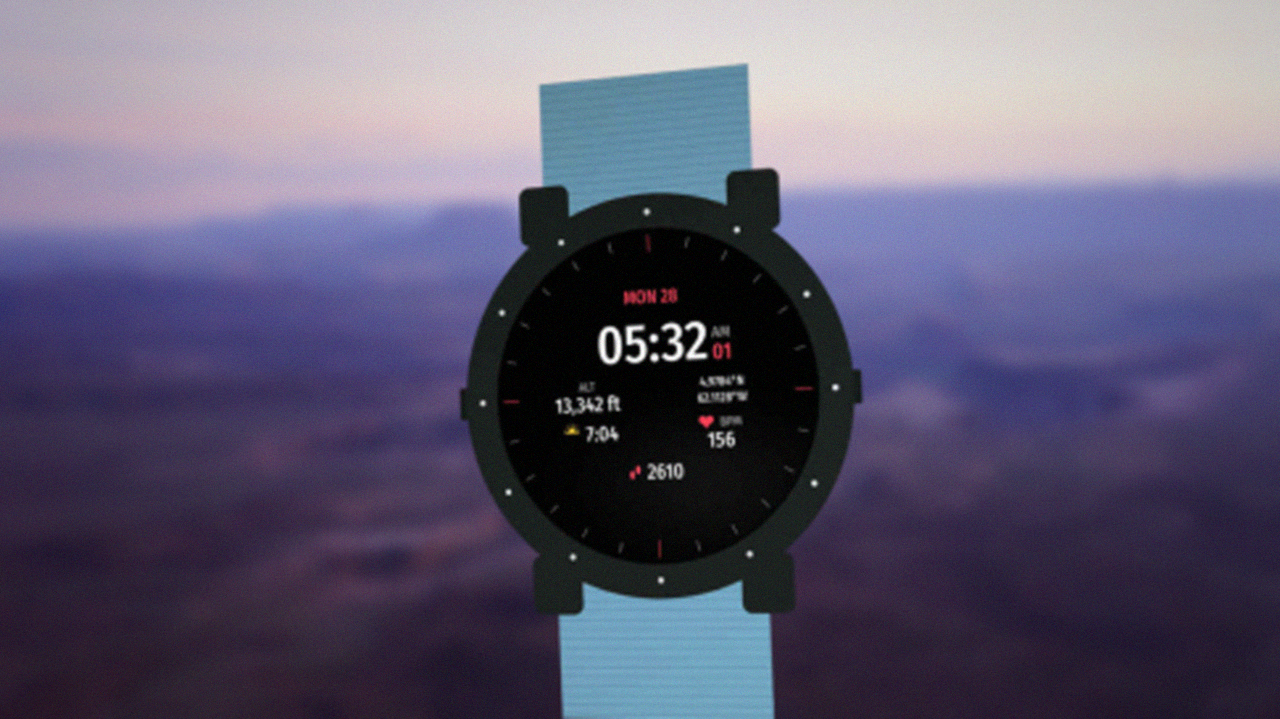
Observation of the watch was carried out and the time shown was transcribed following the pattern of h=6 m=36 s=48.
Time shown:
h=5 m=32 s=1
